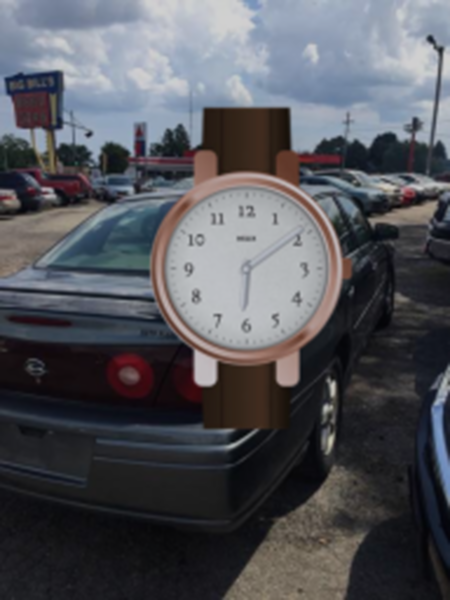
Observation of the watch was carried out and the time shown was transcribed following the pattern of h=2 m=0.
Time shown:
h=6 m=9
